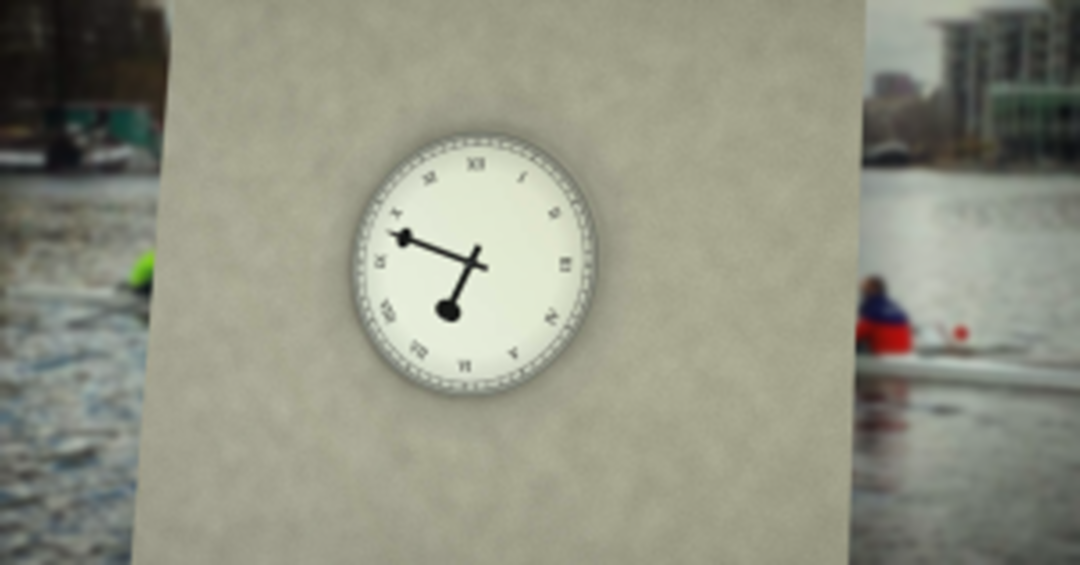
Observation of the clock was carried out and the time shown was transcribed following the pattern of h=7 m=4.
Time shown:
h=6 m=48
